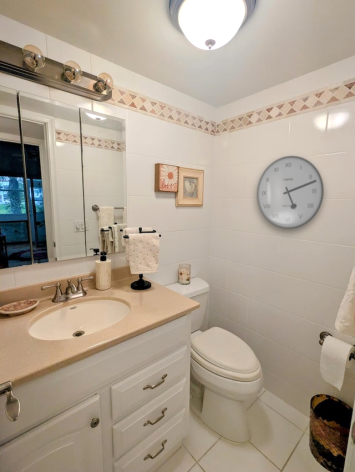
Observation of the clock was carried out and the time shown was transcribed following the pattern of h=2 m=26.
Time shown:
h=5 m=12
